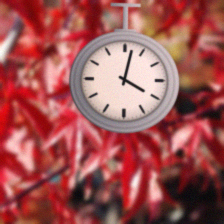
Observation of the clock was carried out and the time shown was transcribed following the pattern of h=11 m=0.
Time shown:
h=4 m=2
